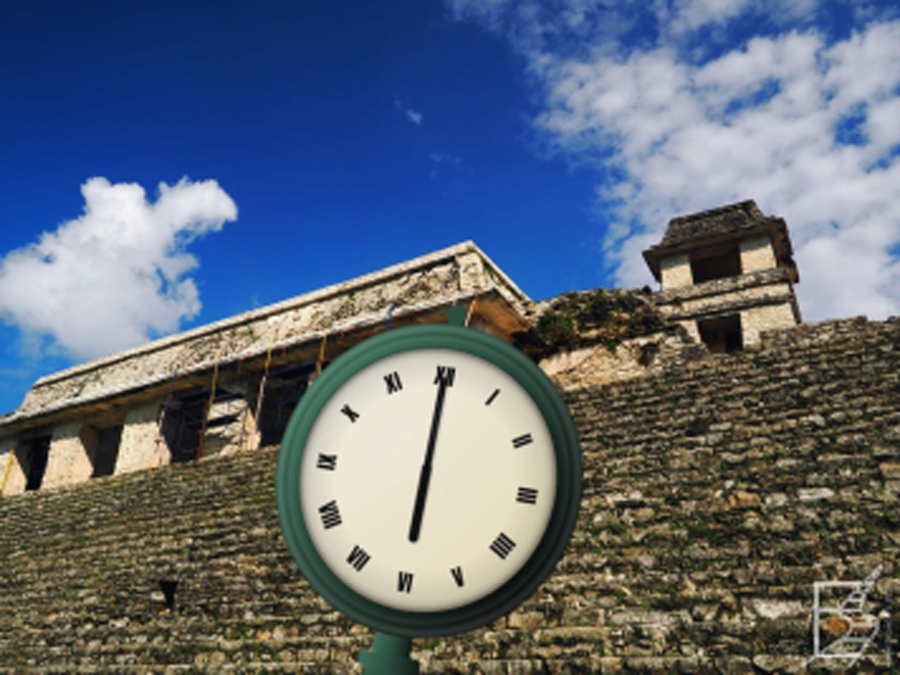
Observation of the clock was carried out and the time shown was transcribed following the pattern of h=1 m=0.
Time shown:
h=6 m=0
